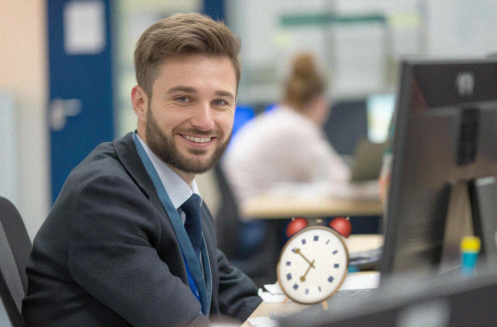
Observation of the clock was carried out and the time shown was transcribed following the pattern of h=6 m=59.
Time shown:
h=6 m=51
